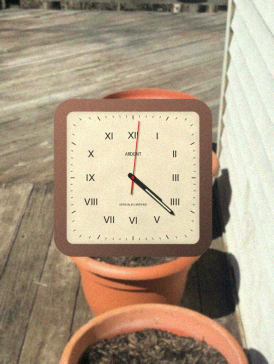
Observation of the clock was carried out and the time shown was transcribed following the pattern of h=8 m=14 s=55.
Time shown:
h=4 m=22 s=1
